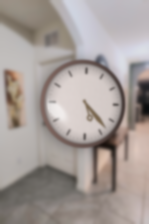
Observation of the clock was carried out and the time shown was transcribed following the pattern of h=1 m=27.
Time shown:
h=5 m=23
